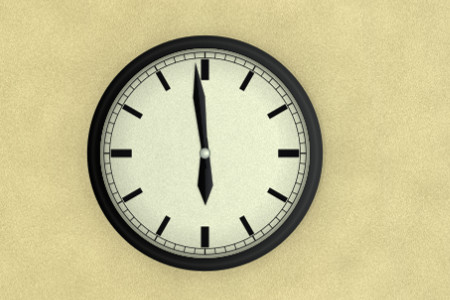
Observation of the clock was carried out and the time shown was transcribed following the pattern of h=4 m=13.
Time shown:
h=5 m=59
